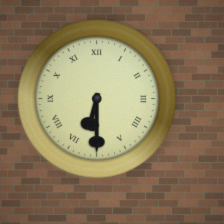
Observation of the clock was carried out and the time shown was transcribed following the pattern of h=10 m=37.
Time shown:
h=6 m=30
